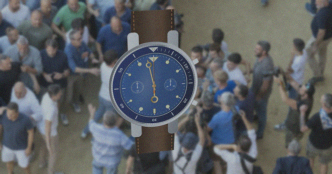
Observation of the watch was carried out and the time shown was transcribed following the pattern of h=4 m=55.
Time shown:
h=5 m=58
